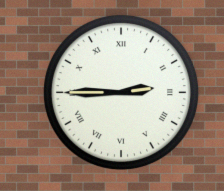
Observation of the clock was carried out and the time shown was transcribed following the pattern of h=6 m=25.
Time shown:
h=2 m=45
